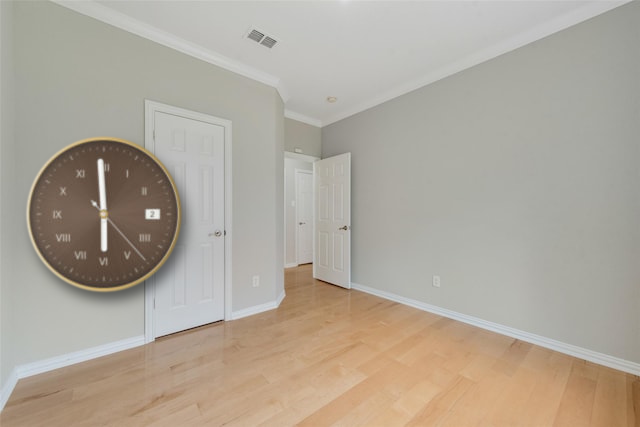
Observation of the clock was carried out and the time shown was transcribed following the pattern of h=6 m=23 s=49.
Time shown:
h=5 m=59 s=23
